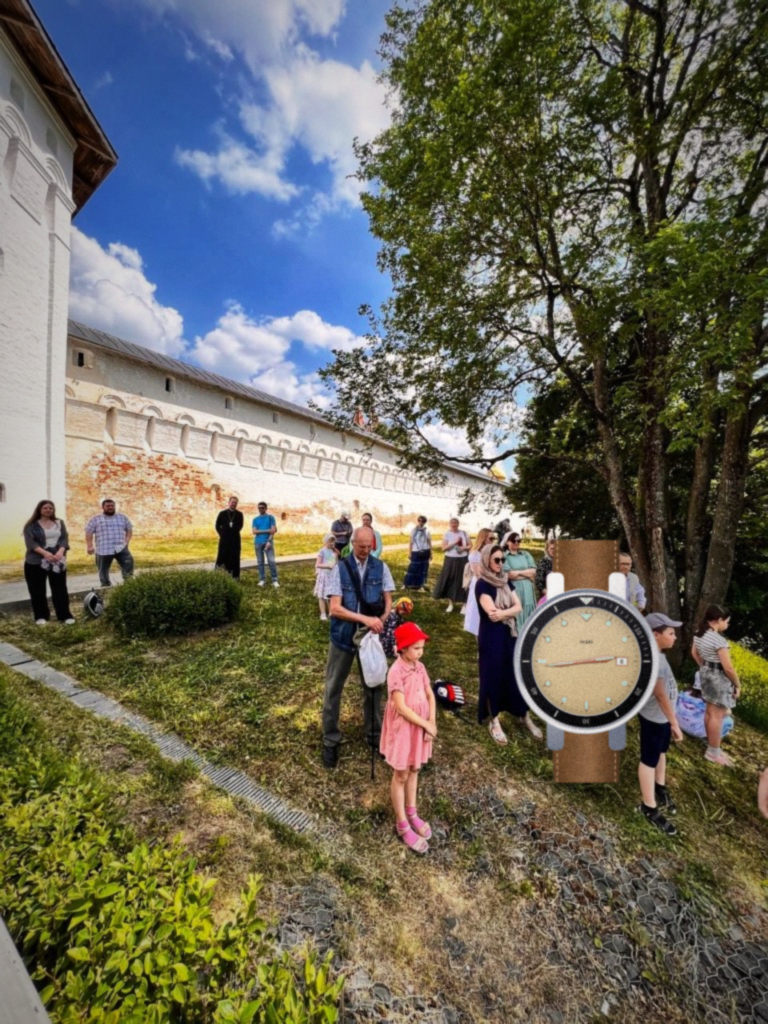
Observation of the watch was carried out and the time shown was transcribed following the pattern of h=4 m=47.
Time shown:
h=2 m=44
